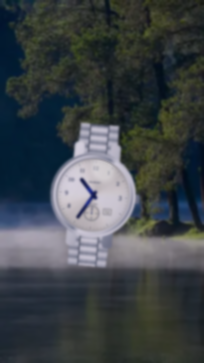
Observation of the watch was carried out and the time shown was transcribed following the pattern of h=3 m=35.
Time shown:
h=10 m=35
